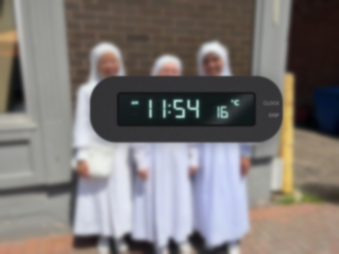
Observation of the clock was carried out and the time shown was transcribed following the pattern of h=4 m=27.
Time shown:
h=11 m=54
